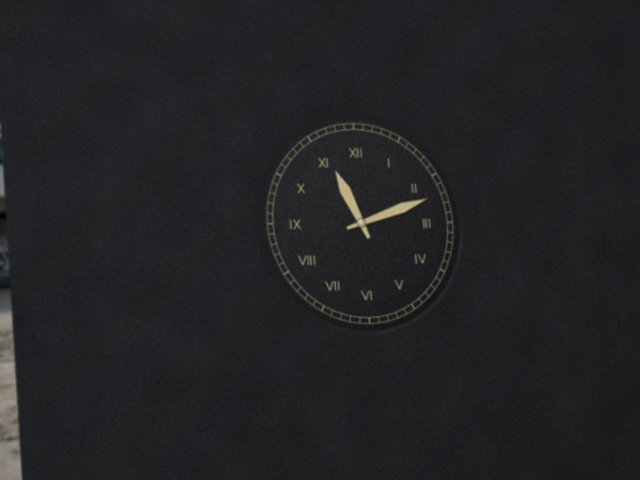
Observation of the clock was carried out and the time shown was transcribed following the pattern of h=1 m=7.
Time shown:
h=11 m=12
